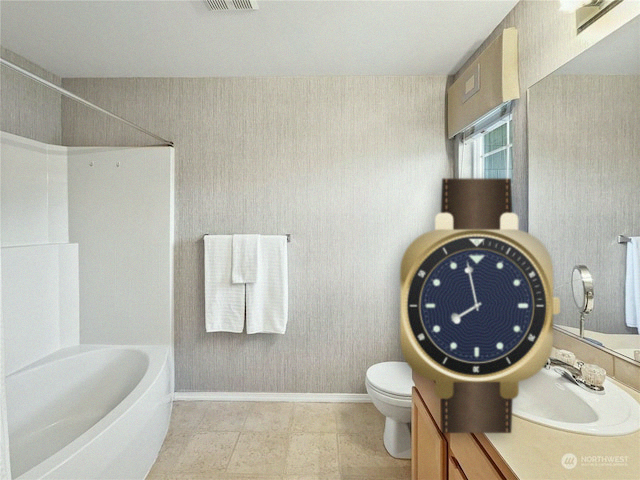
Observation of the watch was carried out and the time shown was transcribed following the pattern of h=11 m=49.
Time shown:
h=7 m=58
